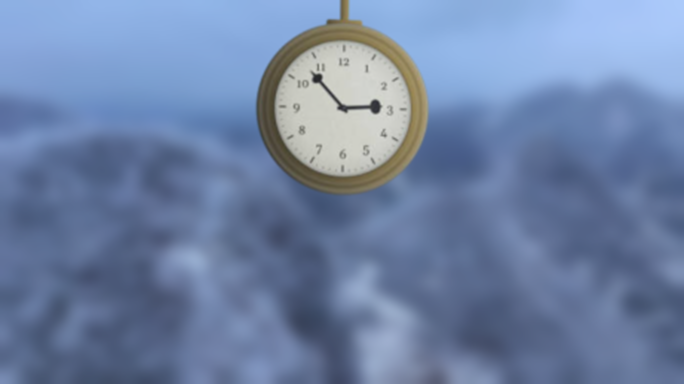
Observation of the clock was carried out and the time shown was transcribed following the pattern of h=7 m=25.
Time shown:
h=2 m=53
